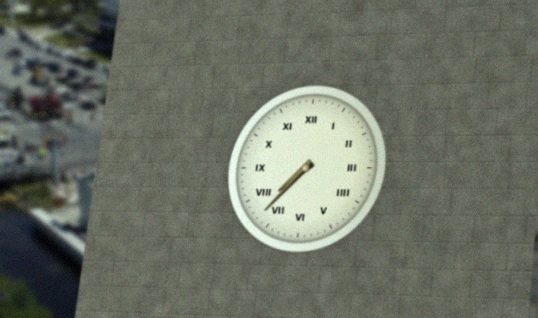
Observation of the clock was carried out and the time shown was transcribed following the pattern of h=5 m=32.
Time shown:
h=7 m=37
